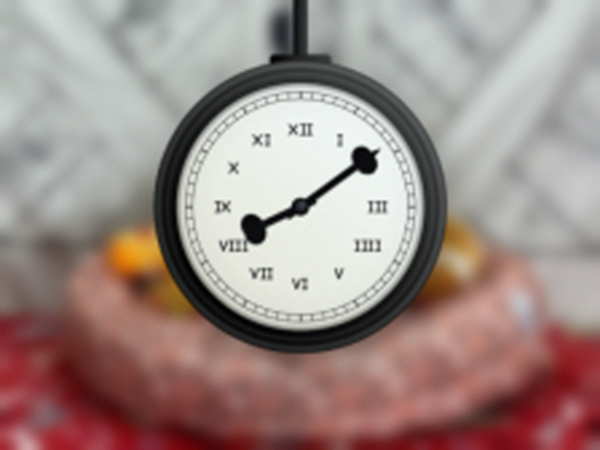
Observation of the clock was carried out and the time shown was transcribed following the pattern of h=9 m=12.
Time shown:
h=8 m=9
